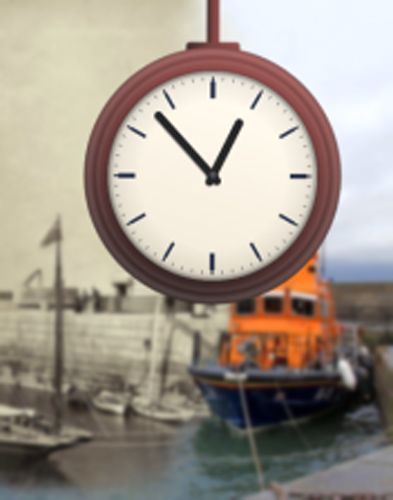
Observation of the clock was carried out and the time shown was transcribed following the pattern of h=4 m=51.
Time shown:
h=12 m=53
